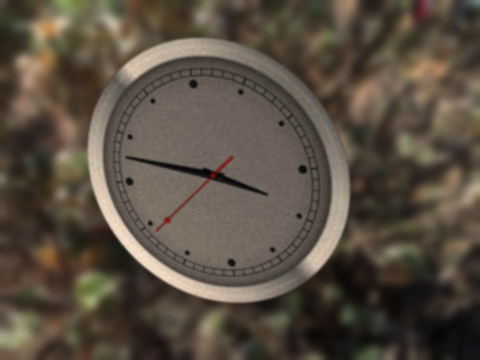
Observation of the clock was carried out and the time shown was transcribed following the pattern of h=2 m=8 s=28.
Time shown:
h=3 m=47 s=39
